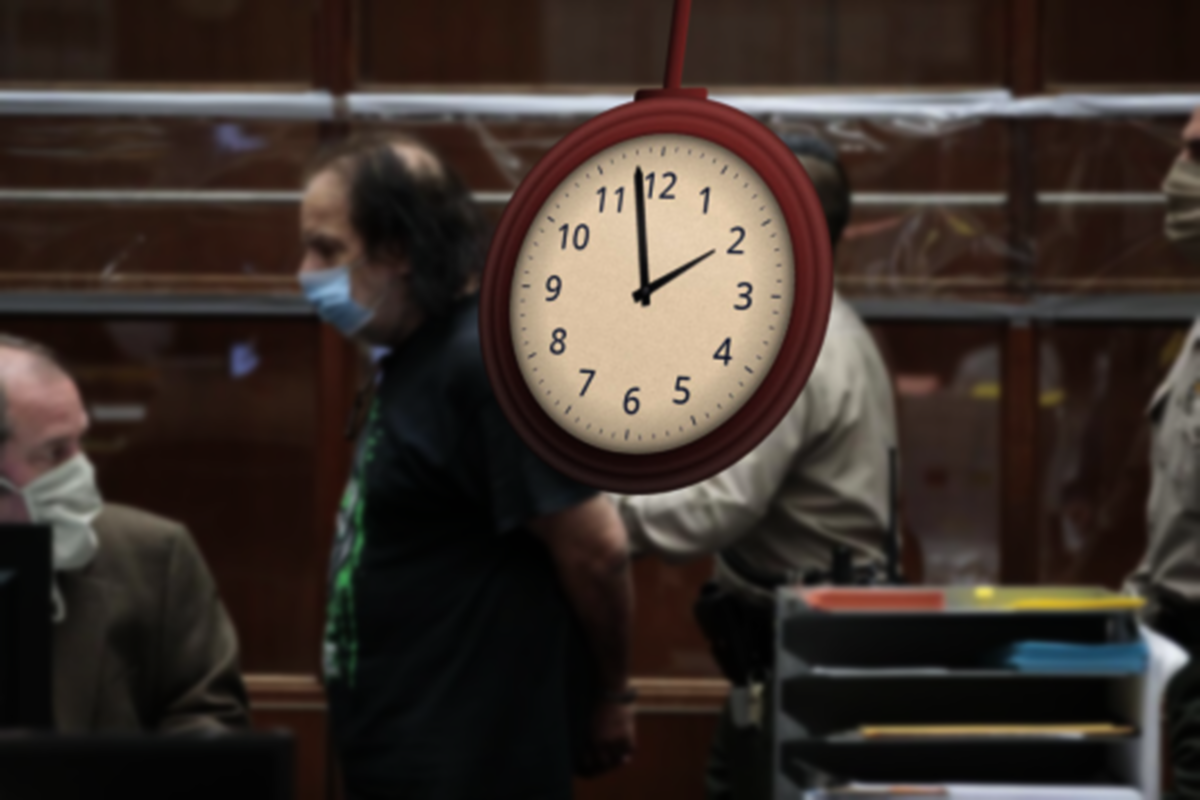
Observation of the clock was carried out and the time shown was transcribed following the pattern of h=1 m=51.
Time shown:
h=1 m=58
